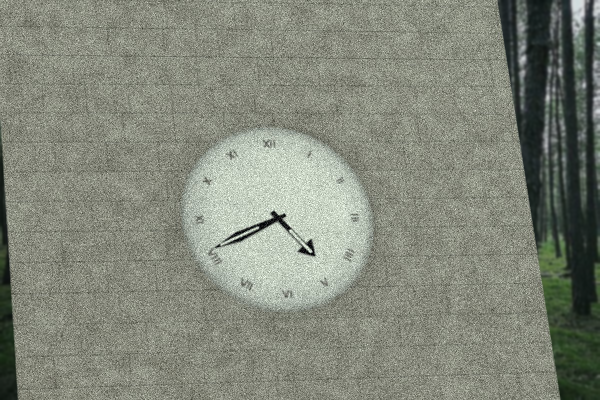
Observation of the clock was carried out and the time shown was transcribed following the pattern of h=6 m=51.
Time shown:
h=4 m=41
